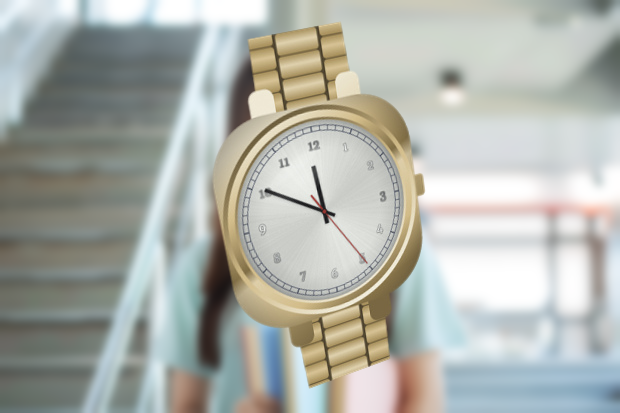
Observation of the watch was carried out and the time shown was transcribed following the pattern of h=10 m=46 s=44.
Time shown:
h=11 m=50 s=25
